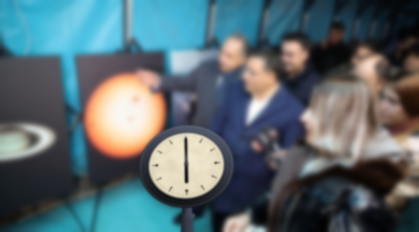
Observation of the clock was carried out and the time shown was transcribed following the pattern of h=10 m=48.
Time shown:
h=6 m=0
